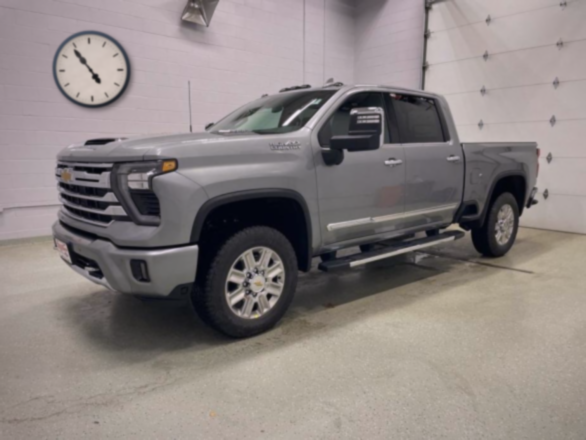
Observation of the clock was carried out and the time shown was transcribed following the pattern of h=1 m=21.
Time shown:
h=4 m=54
